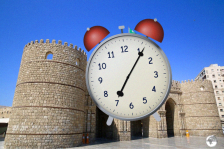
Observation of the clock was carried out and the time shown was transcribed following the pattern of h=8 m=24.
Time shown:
h=7 m=6
